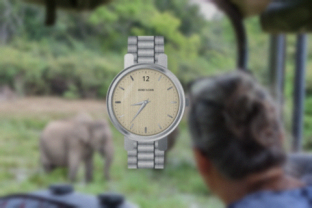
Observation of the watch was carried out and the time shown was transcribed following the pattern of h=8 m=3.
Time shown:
h=8 m=36
